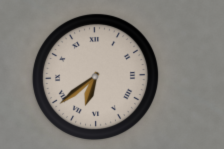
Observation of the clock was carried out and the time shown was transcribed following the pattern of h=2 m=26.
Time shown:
h=6 m=39
